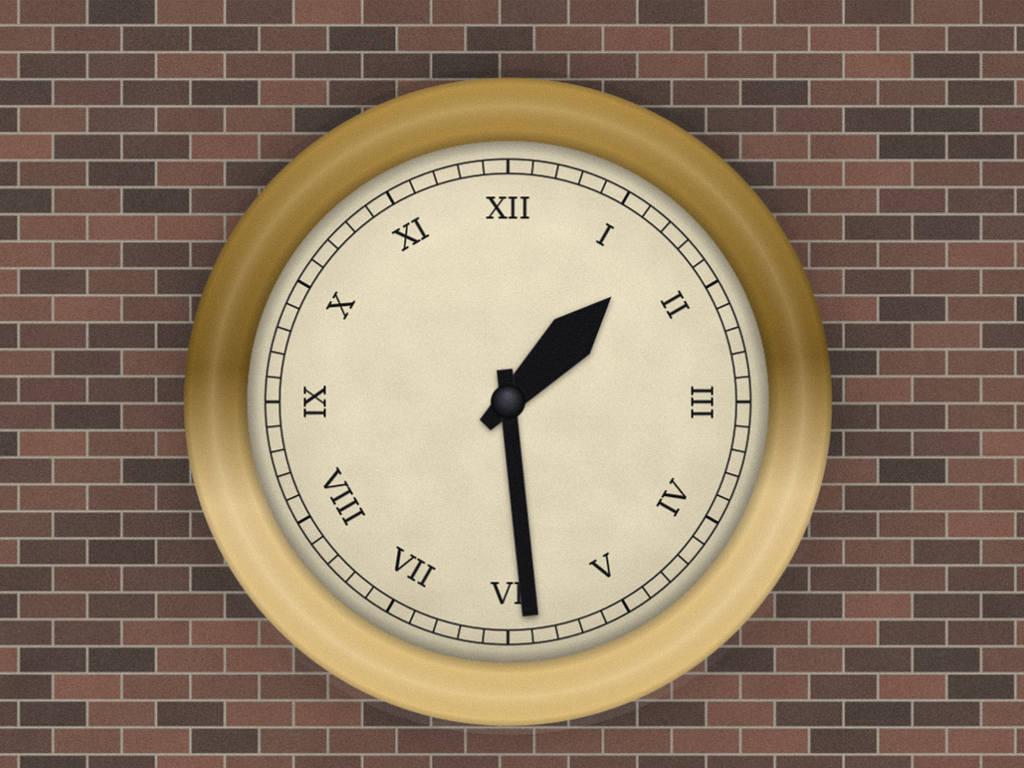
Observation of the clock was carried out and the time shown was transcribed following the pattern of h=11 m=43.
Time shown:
h=1 m=29
